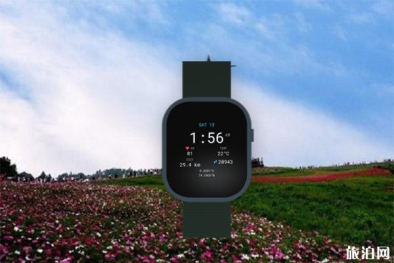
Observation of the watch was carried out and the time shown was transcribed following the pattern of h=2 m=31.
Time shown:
h=1 m=56
